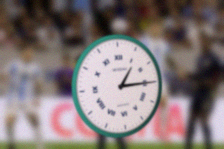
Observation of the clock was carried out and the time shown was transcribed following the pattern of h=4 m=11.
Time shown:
h=1 m=15
